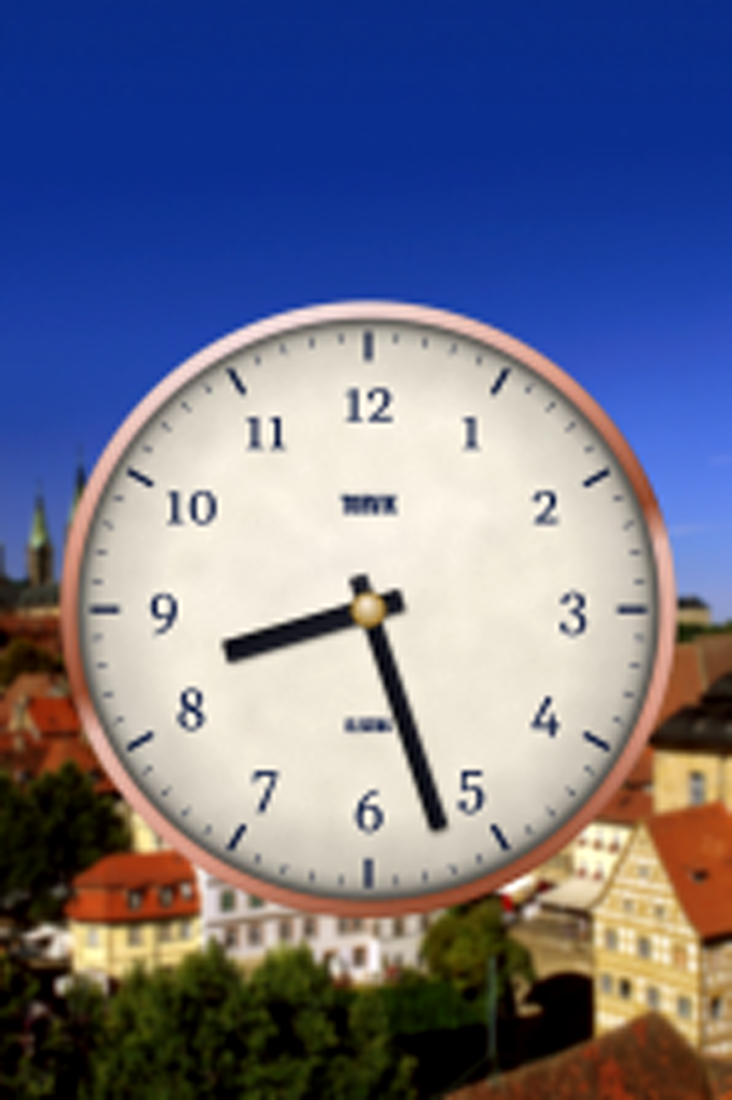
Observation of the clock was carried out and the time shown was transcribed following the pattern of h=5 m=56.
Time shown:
h=8 m=27
